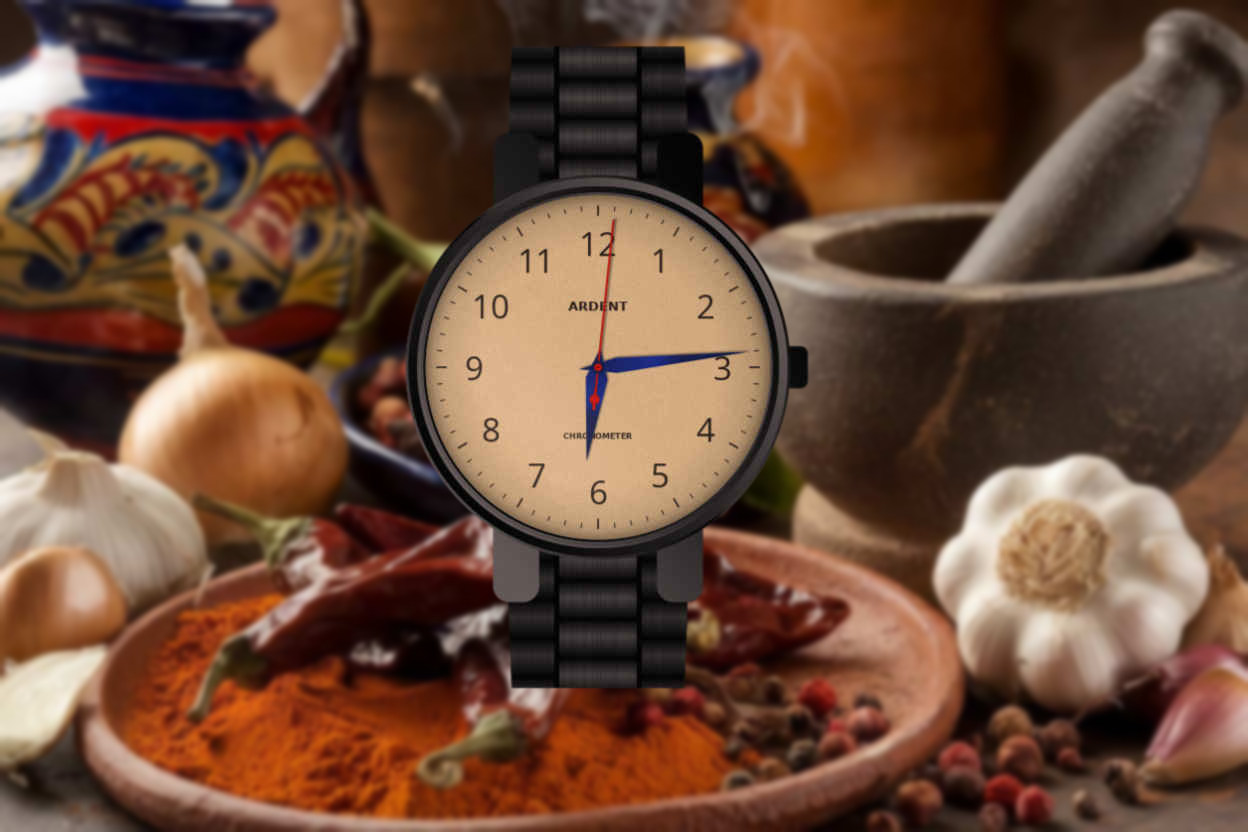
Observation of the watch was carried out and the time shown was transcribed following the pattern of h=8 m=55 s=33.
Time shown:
h=6 m=14 s=1
